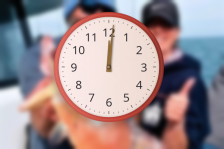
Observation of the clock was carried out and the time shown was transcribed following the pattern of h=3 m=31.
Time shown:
h=12 m=1
